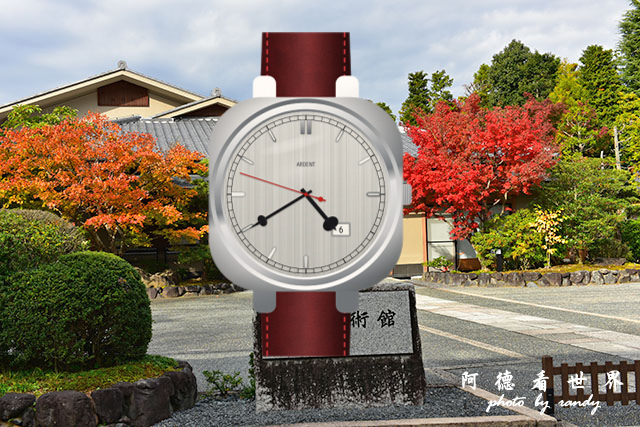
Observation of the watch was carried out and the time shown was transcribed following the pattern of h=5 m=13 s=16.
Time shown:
h=4 m=39 s=48
